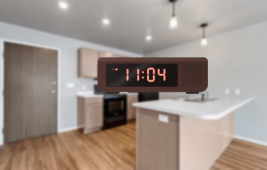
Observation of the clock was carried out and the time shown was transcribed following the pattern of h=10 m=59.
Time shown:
h=11 m=4
